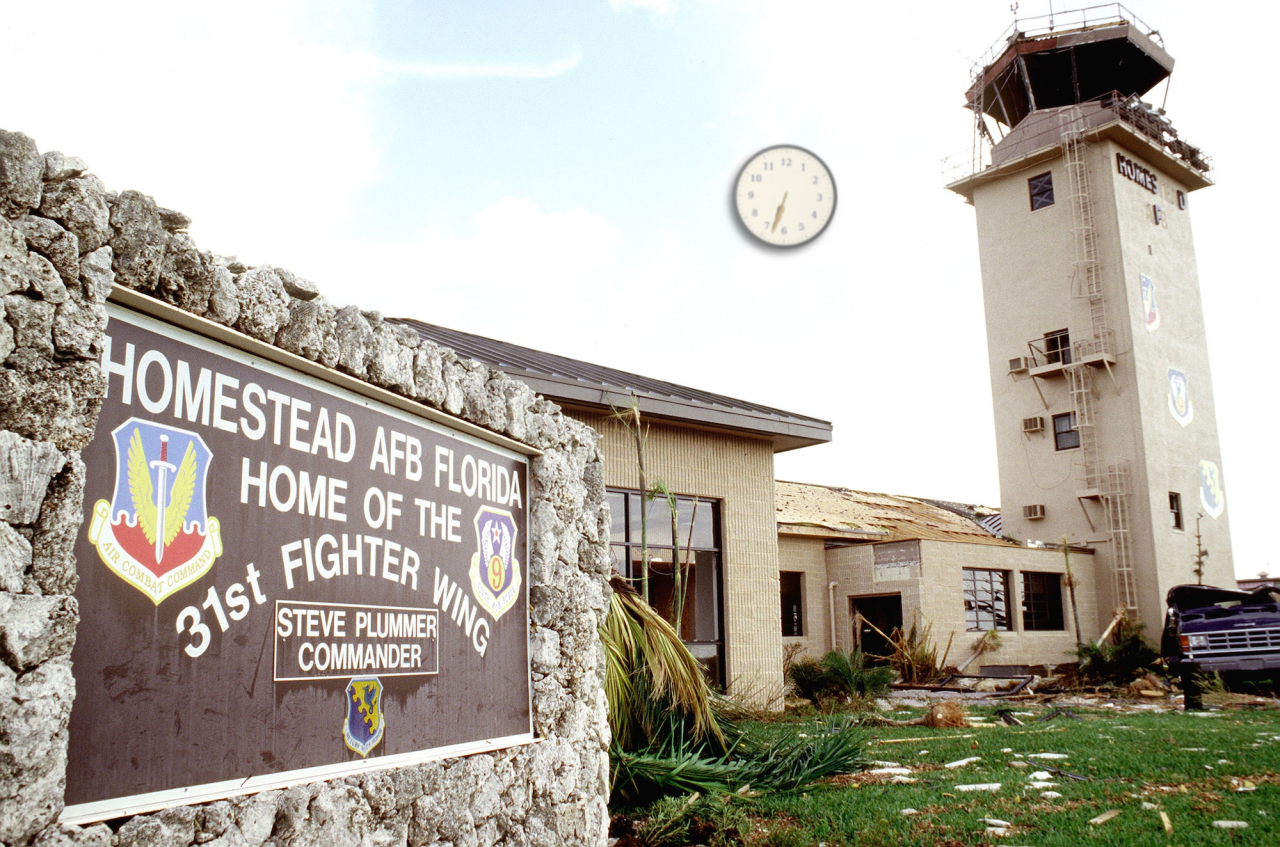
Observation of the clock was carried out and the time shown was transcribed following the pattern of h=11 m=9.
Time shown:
h=6 m=33
